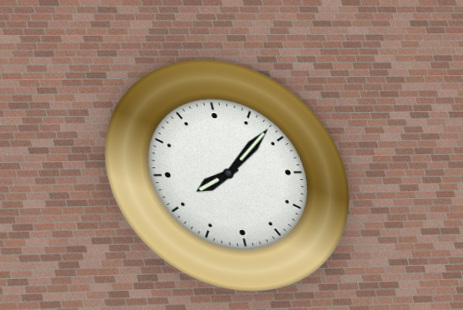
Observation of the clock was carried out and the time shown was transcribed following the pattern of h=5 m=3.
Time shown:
h=8 m=8
